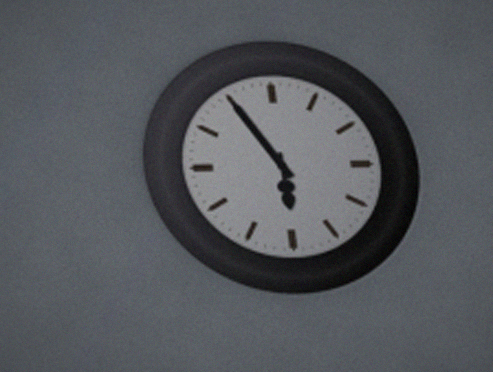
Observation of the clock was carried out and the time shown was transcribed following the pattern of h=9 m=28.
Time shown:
h=5 m=55
